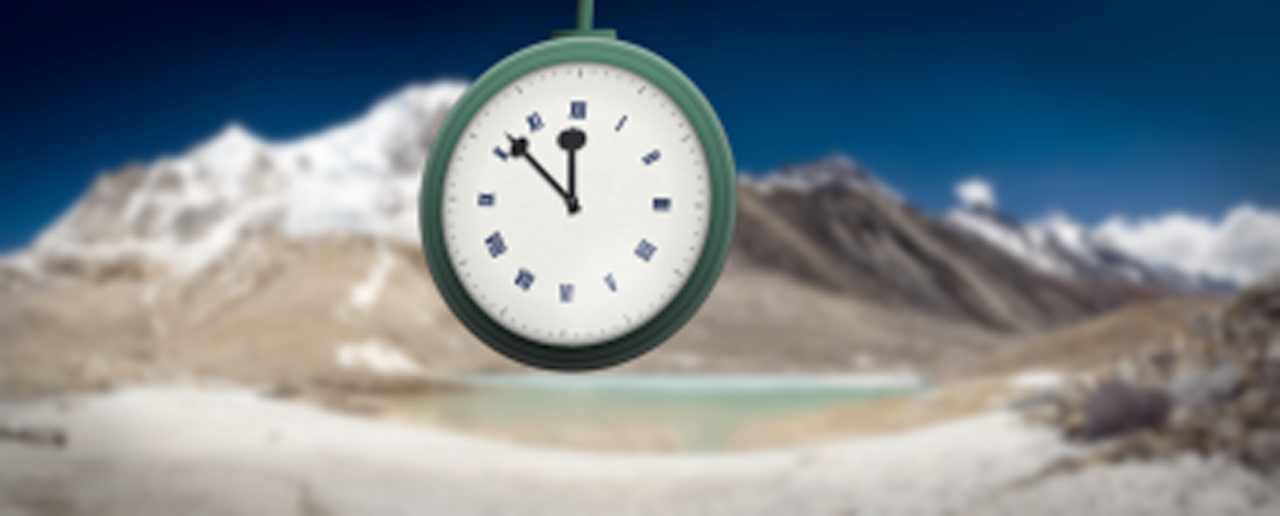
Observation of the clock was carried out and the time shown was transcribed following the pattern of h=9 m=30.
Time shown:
h=11 m=52
